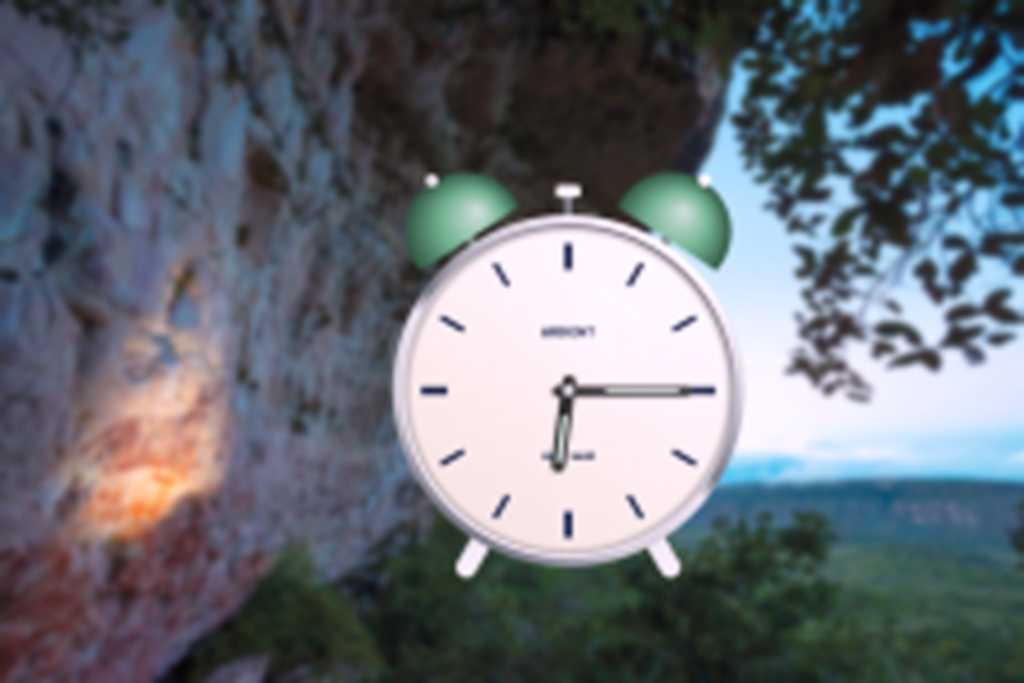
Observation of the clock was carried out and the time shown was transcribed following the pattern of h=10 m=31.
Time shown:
h=6 m=15
